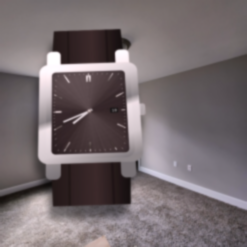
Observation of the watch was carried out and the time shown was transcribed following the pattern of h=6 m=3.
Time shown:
h=7 m=41
